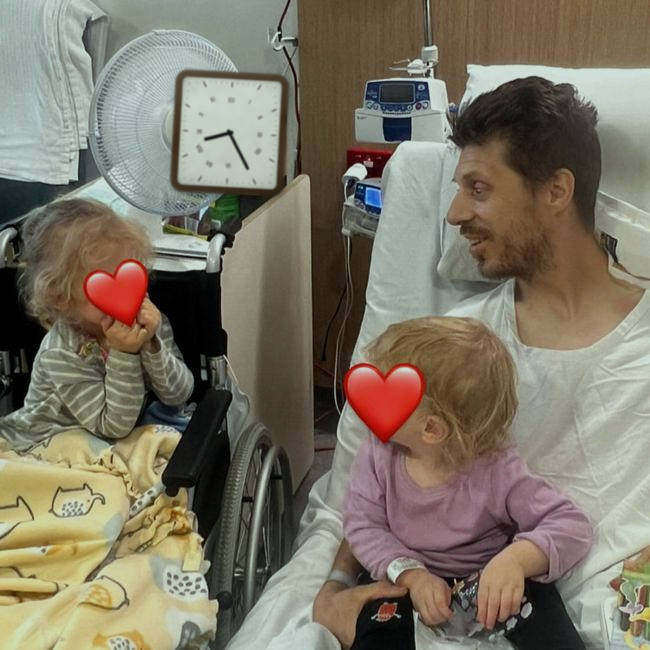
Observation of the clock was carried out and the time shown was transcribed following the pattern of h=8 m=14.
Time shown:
h=8 m=25
